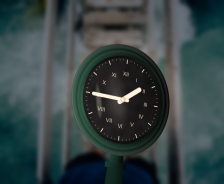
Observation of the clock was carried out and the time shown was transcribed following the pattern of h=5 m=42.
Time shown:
h=1 m=45
